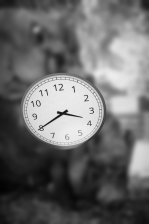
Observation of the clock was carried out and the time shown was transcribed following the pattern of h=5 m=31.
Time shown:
h=3 m=40
